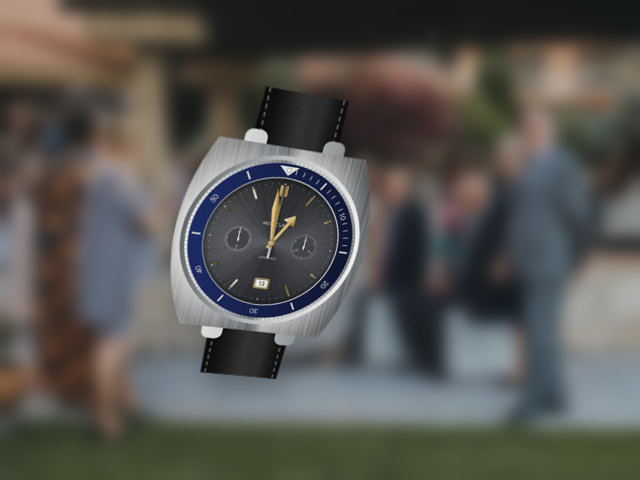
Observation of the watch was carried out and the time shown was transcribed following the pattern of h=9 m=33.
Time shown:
h=12 m=59
